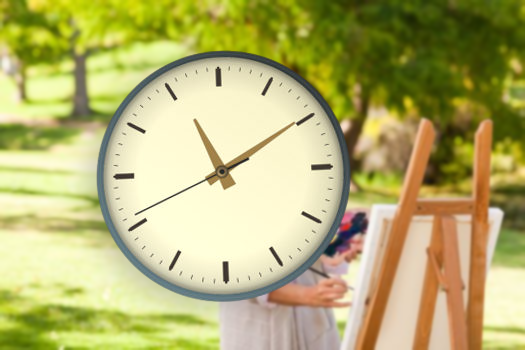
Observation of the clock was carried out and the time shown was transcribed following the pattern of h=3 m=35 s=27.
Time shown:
h=11 m=9 s=41
